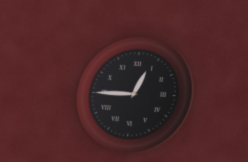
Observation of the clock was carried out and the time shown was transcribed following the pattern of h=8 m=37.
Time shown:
h=12 m=45
